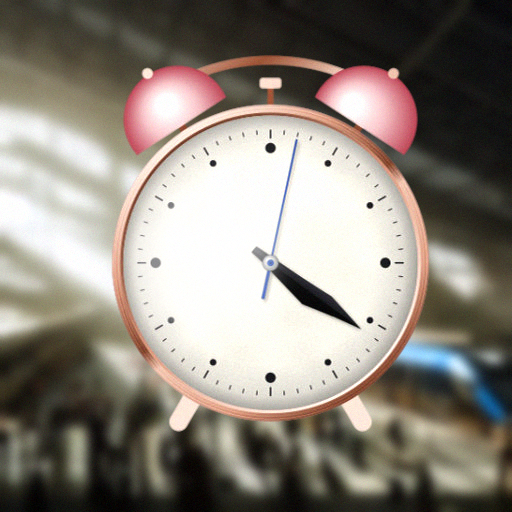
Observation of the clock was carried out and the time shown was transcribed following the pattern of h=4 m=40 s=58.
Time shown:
h=4 m=21 s=2
